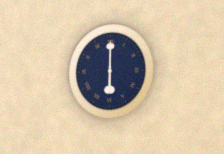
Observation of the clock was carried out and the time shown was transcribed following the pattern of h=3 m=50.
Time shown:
h=6 m=0
